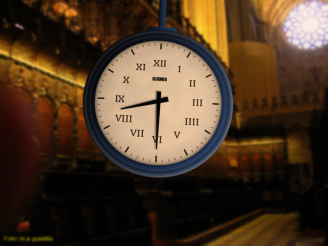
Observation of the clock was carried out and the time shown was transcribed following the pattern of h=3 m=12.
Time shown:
h=8 m=30
